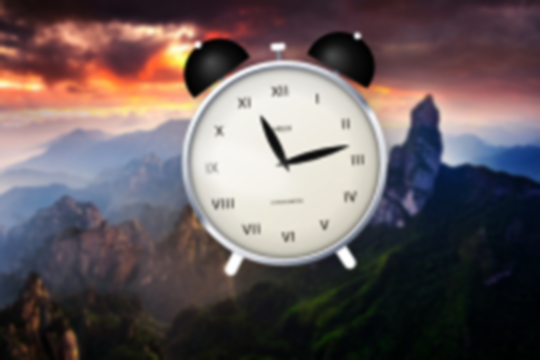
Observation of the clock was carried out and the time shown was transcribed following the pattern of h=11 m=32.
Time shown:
h=11 m=13
